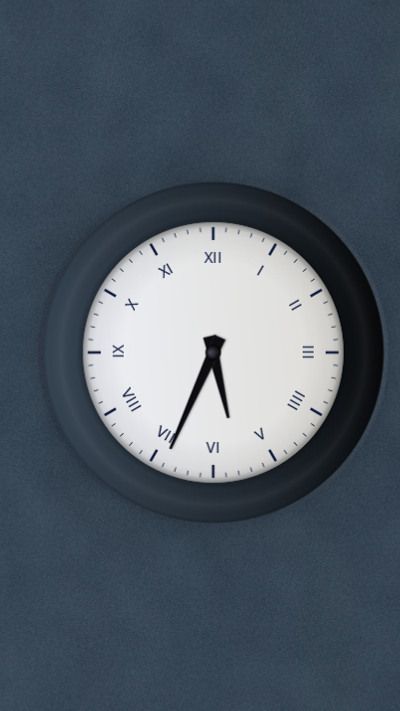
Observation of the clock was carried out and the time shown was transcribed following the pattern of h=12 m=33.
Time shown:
h=5 m=34
